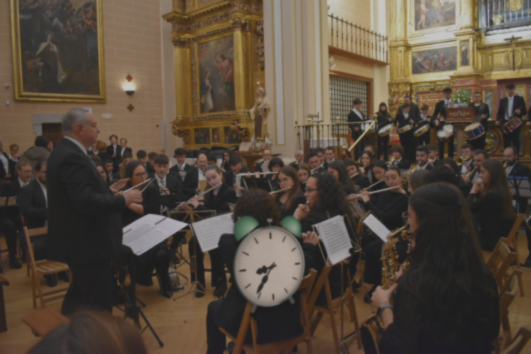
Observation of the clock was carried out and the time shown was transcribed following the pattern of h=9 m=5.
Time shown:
h=8 m=36
